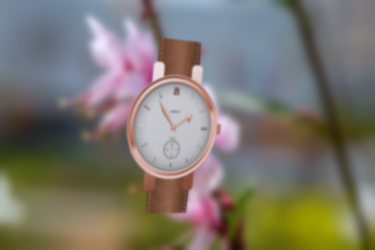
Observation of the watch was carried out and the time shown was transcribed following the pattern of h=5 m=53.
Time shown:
h=1 m=54
